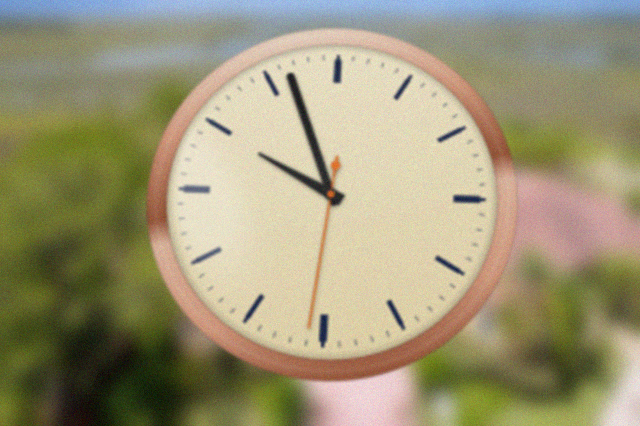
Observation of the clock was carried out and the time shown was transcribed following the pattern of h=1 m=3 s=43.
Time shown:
h=9 m=56 s=31
